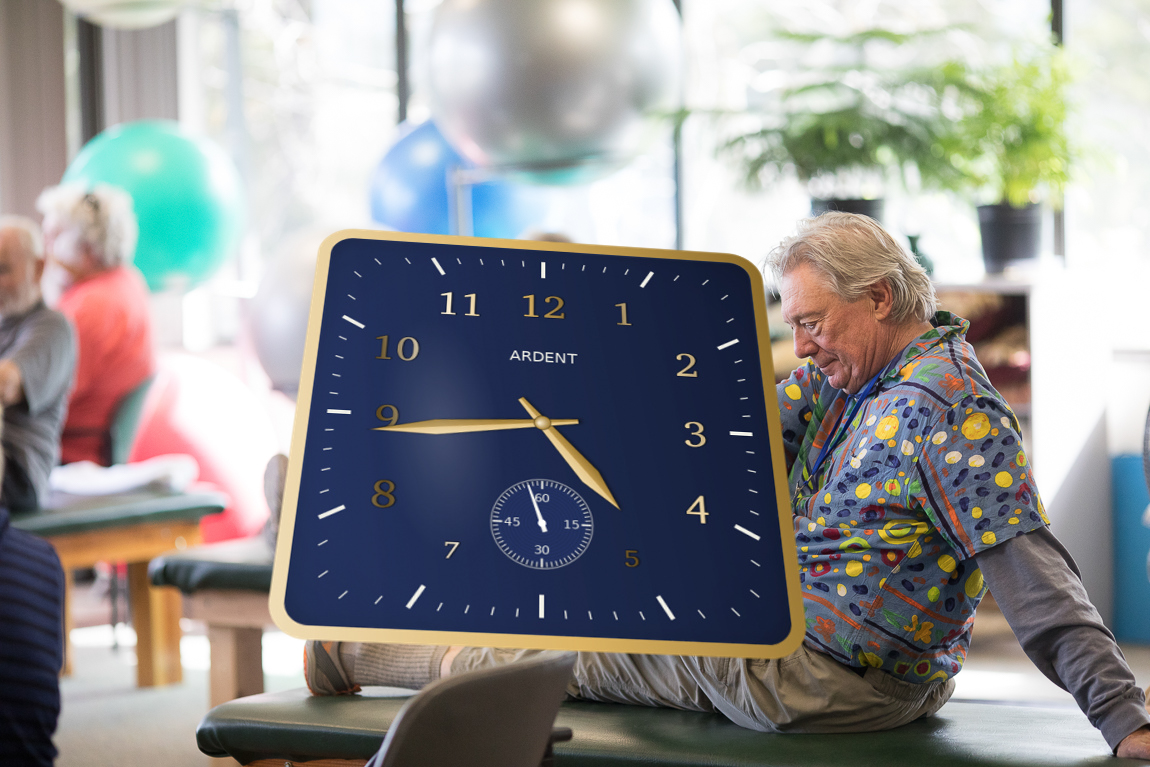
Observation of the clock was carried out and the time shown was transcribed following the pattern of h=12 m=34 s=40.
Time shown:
h=4 m=43 s=57
